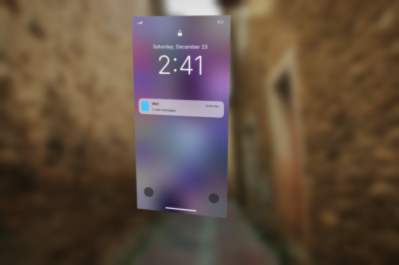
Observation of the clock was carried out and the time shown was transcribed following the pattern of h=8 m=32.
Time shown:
h=2 m=41
